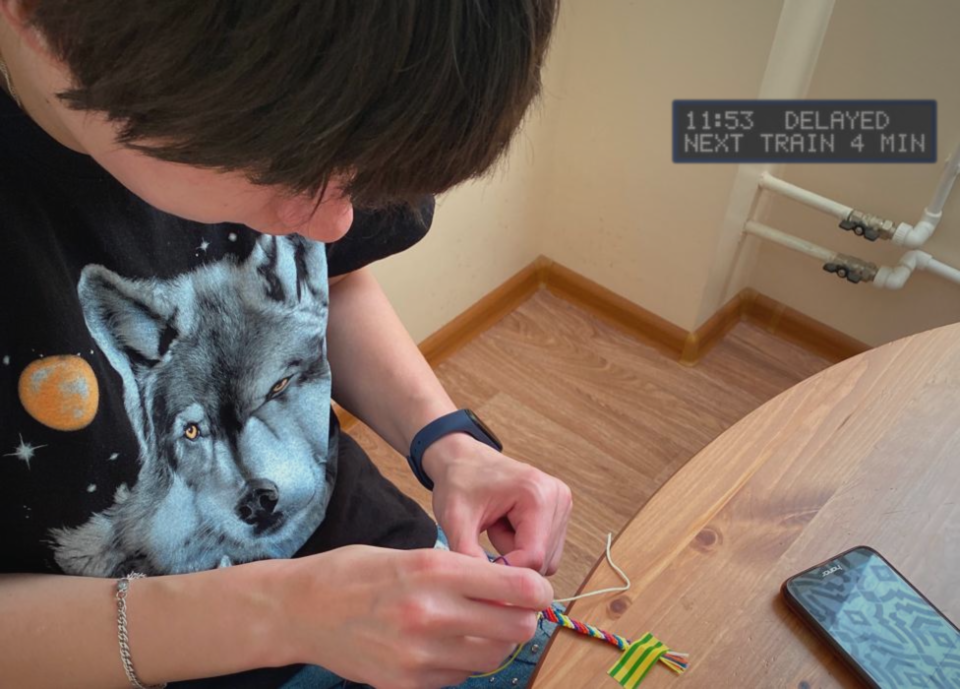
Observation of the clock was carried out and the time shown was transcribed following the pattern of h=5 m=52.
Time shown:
h=11 m=53
